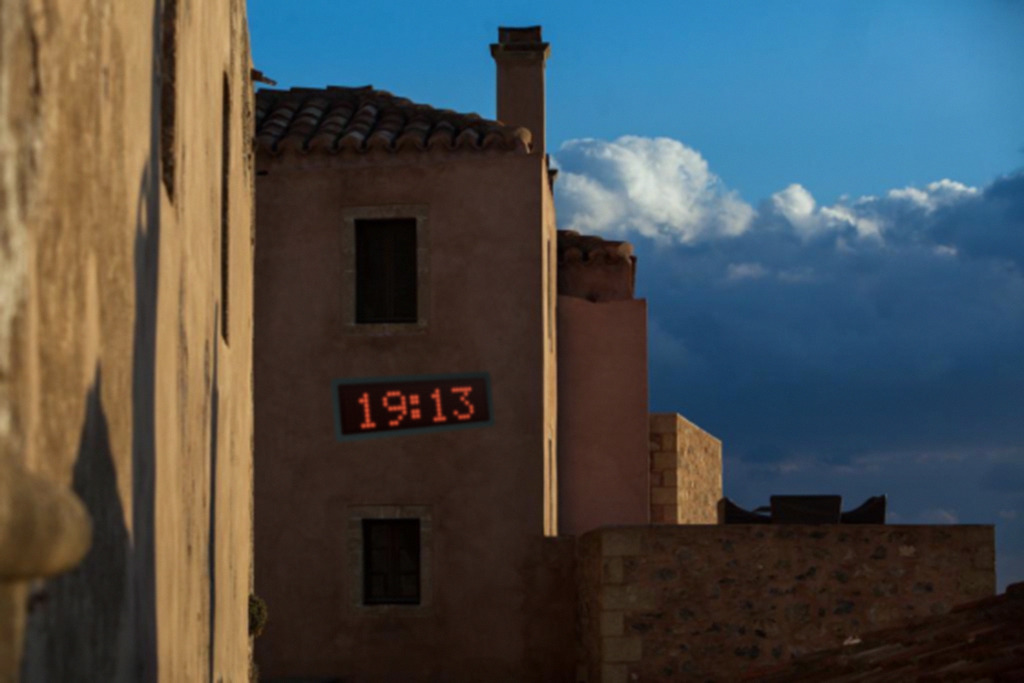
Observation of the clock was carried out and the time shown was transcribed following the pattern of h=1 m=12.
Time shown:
h=19 m=13
